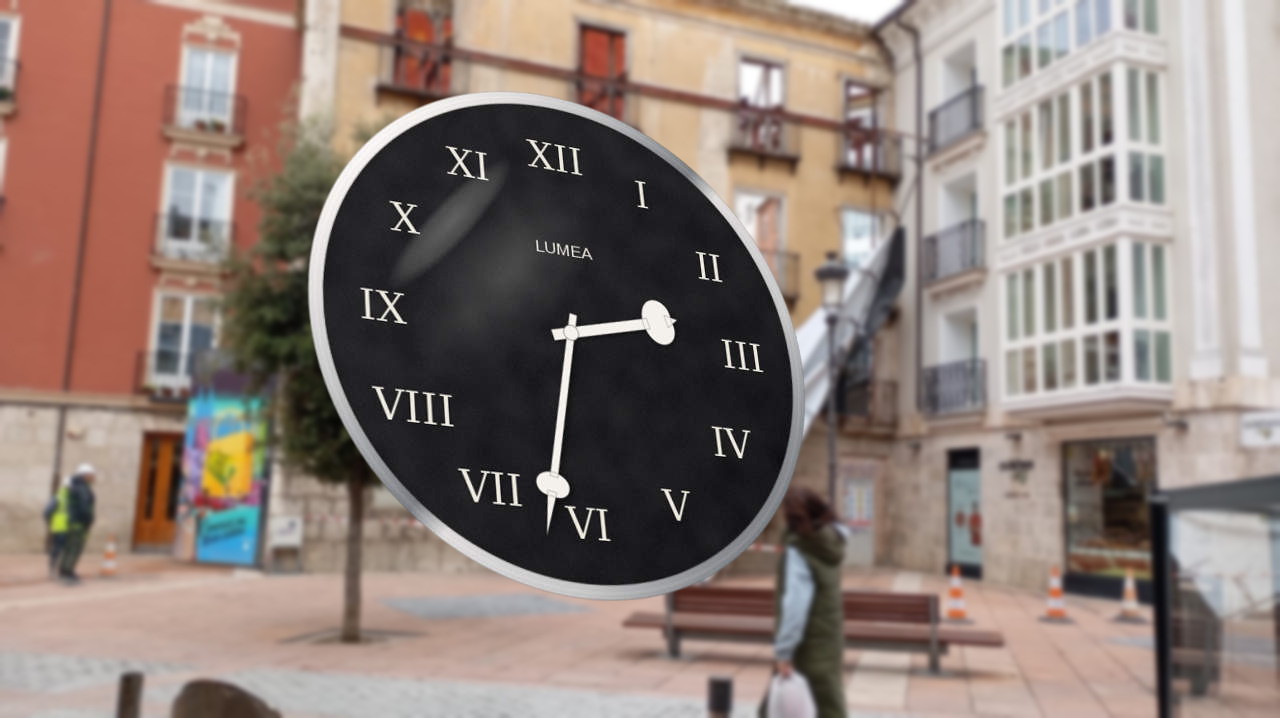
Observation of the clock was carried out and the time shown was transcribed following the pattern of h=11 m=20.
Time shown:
h=2 m=32
